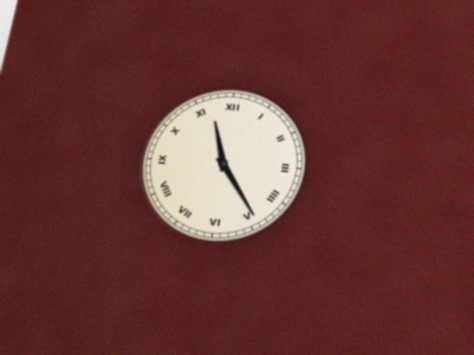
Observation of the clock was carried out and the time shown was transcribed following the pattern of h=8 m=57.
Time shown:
h=11 m=24
